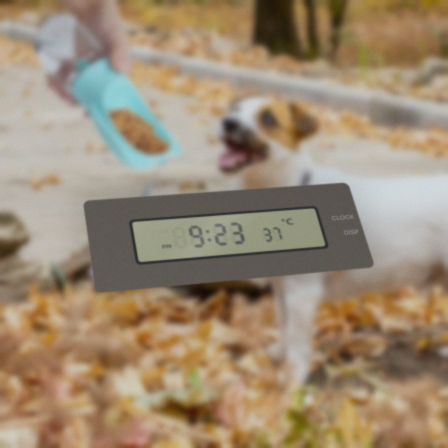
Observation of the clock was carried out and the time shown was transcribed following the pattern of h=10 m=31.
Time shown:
h=9 m=23
